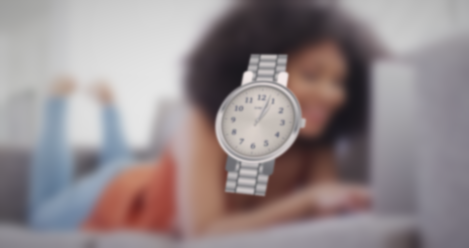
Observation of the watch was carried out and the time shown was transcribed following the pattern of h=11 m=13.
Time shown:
h=1 m=3
